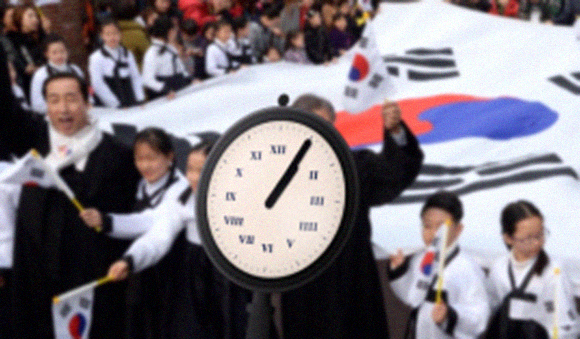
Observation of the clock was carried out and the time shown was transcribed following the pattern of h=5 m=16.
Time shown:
h=1 m=5
